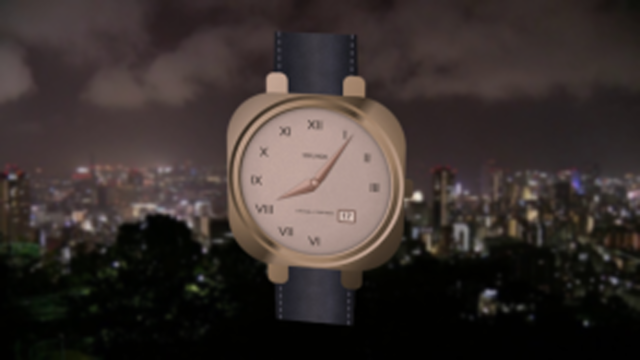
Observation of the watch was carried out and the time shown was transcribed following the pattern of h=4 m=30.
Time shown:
h=8 m=6
